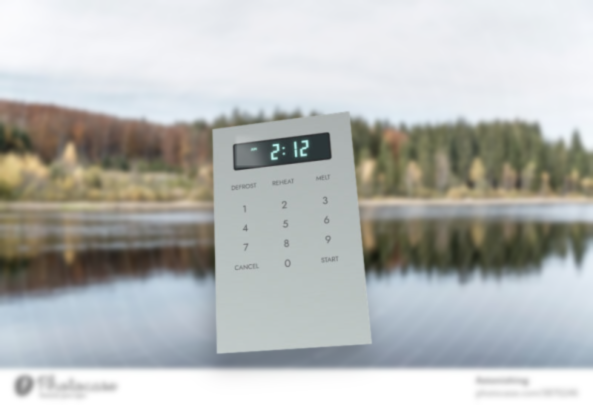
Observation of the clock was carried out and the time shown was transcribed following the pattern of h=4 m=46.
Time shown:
h=2 m=12
